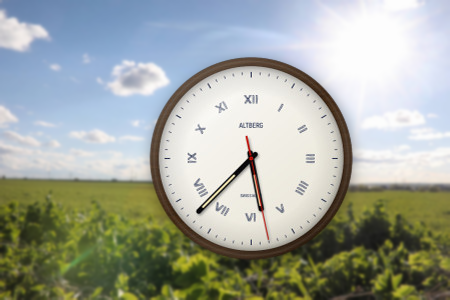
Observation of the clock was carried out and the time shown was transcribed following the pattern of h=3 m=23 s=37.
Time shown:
h=5 m=37 s=28
